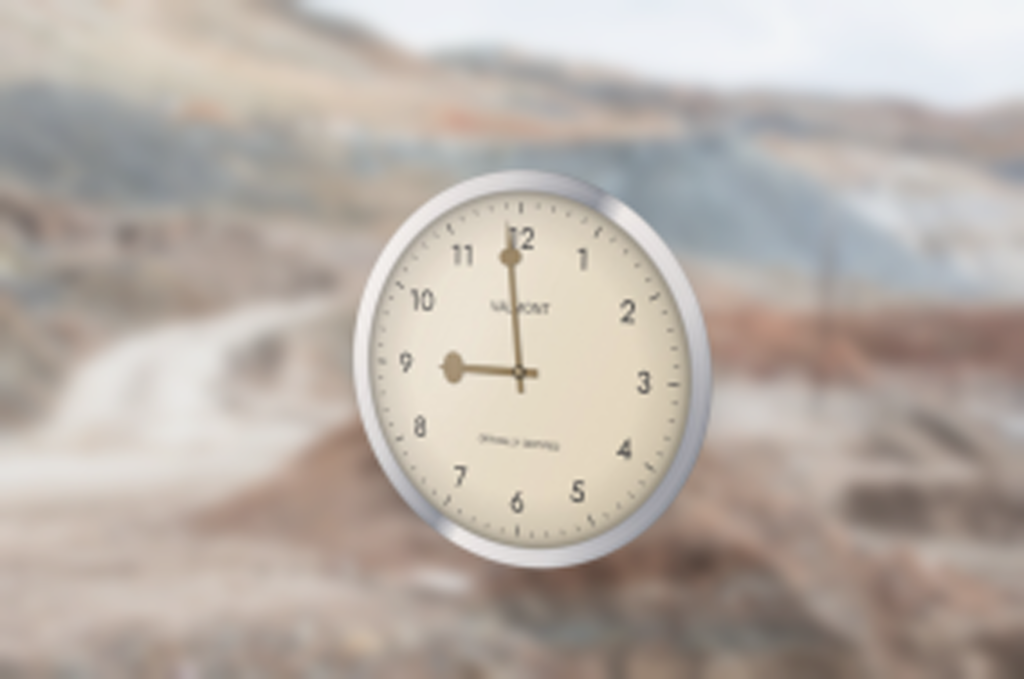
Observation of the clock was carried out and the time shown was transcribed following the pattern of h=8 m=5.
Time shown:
h=8 m=59
